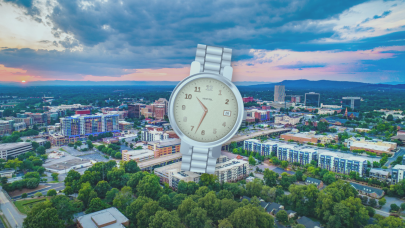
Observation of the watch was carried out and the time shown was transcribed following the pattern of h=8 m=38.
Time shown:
h=10 m=33
